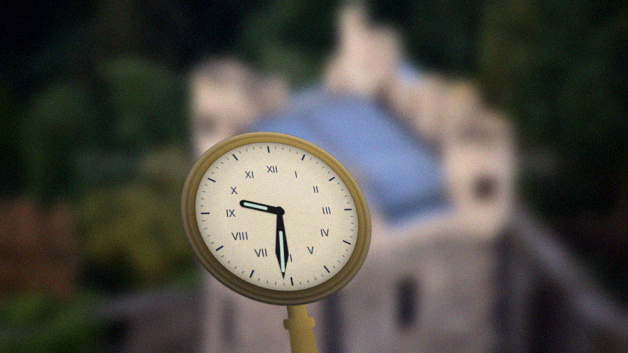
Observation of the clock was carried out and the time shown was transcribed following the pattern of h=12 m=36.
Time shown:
h=9 m=31
